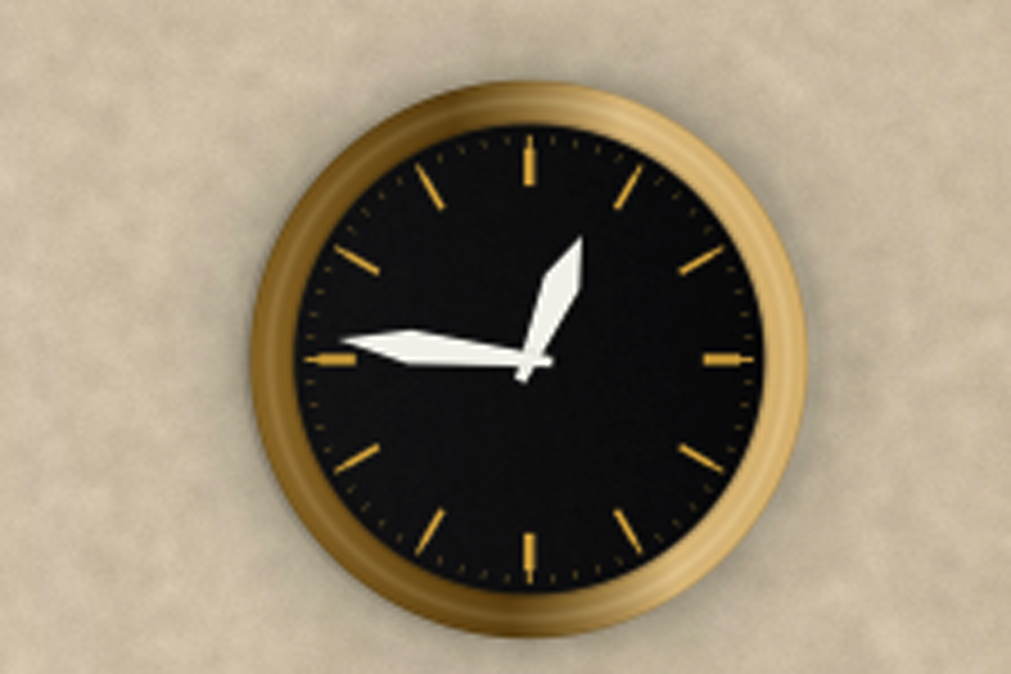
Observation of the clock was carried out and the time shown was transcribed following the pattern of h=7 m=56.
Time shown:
h=12 m=46
